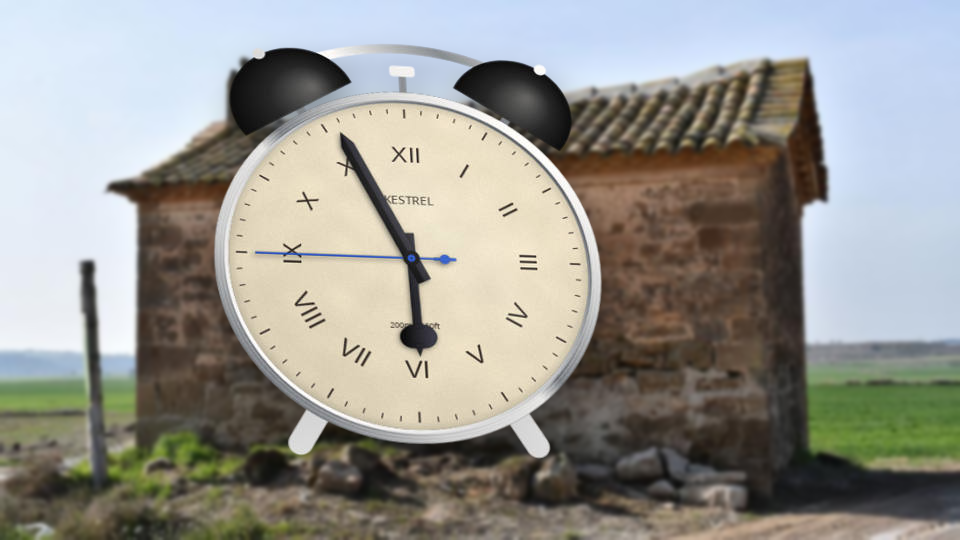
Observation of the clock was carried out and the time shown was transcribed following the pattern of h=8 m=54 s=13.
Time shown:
h=5 m=55 s=45
